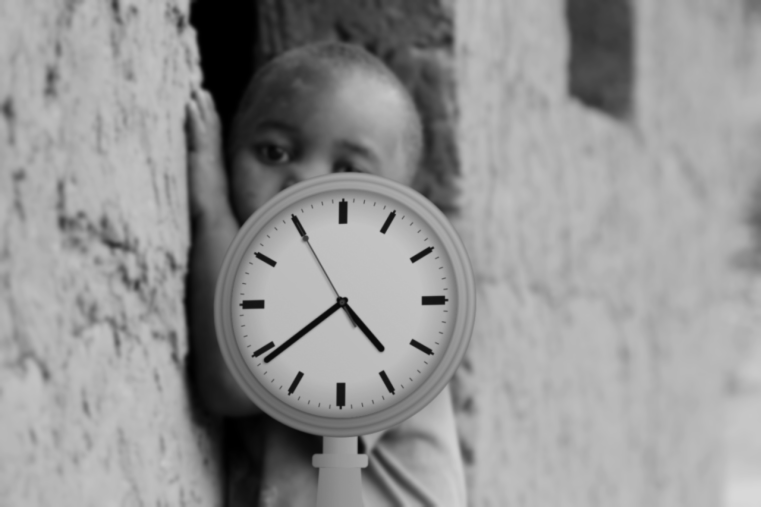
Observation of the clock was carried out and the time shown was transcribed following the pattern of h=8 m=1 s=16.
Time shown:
h=4 m=38 s=55
